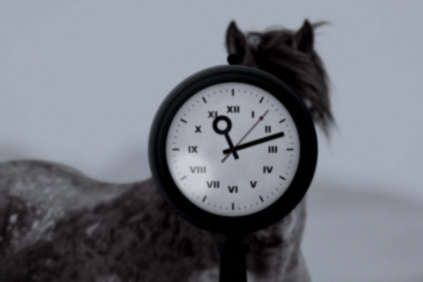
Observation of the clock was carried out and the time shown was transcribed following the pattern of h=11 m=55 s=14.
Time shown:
h=11 m=12 s=7
